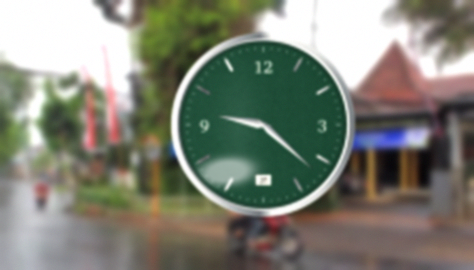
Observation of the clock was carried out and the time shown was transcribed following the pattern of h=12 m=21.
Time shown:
h=9 m=22
